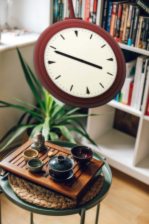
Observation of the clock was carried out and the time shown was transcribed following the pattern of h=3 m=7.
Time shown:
h=3 m=49
